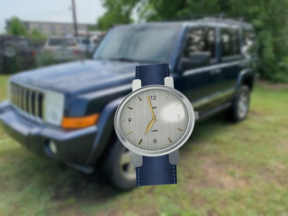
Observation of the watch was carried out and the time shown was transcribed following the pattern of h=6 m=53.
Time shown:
h=6 m=58
